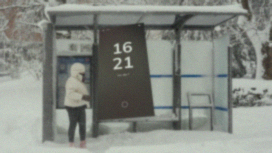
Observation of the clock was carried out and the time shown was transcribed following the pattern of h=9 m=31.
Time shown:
h=16 m=21
